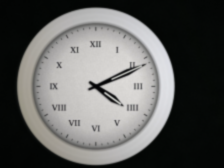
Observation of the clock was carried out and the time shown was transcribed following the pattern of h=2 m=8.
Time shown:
h=4 m=11
